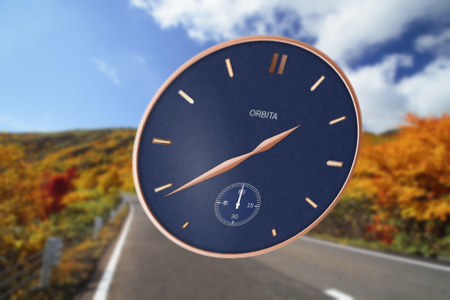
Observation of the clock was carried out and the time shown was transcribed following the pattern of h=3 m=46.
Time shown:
h=1 m=39
